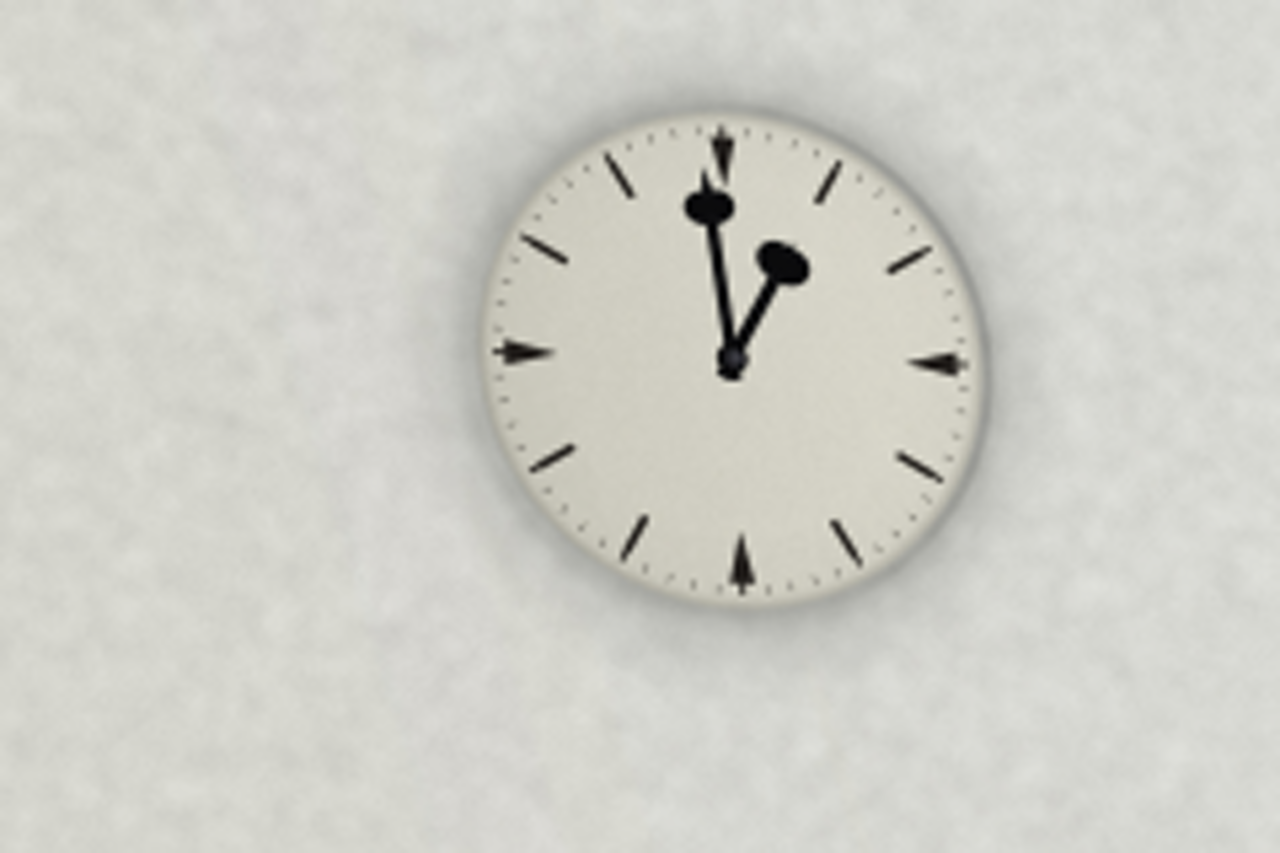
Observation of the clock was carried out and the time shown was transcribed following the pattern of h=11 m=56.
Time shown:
h=12 m=59
